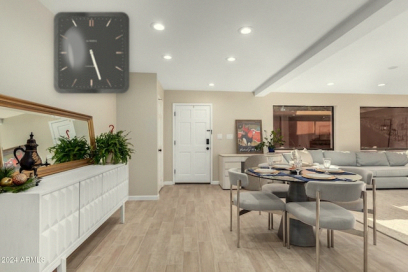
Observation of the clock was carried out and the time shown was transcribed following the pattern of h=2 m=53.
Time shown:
h=5 m=27
